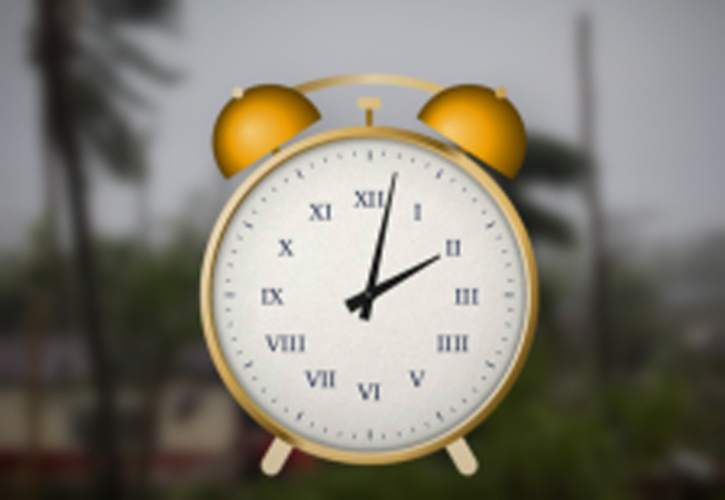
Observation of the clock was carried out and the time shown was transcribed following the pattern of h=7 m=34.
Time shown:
h=2 m=2
